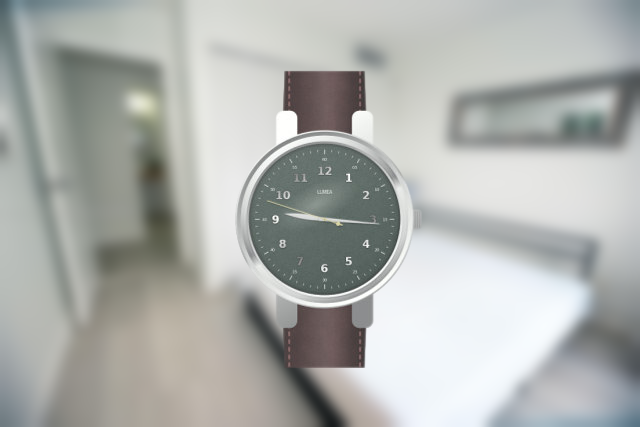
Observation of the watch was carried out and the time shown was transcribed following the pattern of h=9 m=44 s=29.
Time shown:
h=9 m=15 s=48
